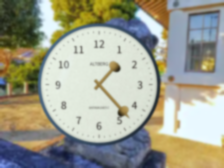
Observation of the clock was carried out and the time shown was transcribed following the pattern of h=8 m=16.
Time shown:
h=1 m=23
